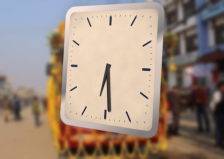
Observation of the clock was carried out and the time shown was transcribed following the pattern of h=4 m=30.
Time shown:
h=6 m=29
